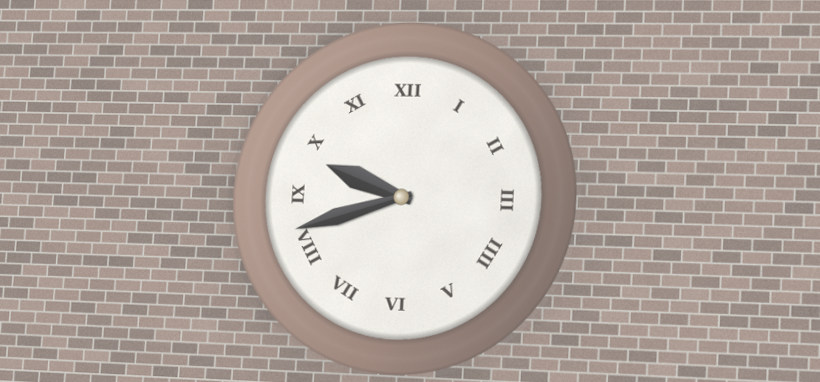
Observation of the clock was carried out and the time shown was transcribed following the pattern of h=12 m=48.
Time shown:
h=9 m=42
